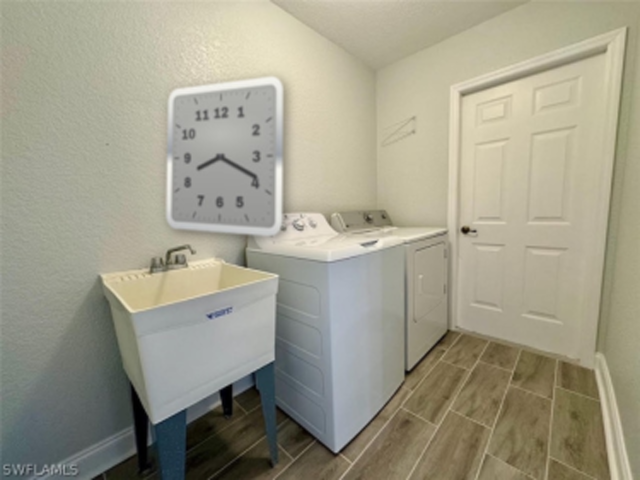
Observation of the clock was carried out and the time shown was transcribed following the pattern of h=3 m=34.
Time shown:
h=8 m=19
